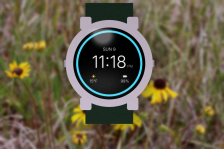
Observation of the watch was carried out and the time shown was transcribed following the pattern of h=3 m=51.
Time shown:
h=11 m=18
